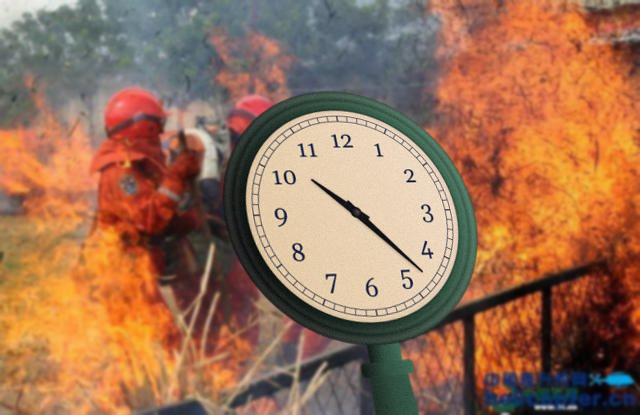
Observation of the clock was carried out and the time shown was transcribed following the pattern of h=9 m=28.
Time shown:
h=10 m=23
